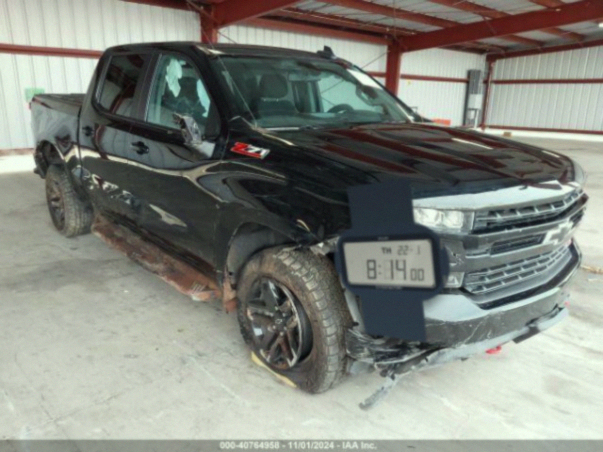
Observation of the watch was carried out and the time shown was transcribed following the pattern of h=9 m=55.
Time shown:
h=8 m=14
